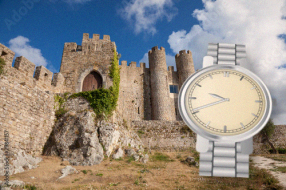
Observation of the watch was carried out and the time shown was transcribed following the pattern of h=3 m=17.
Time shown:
h=9 m=41
